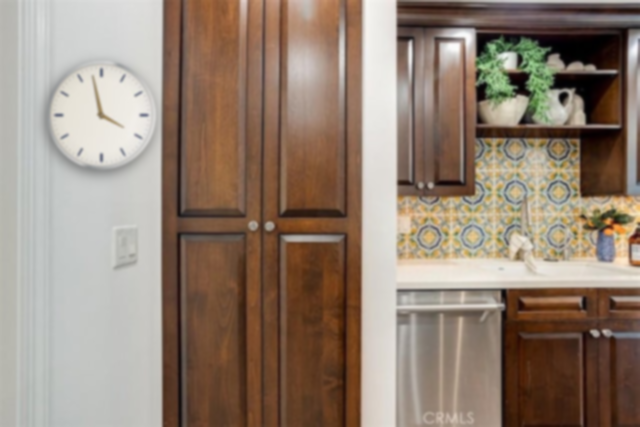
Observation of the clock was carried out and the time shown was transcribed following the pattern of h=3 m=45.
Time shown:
h=3 m=58
